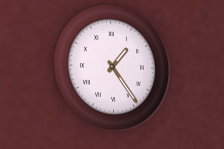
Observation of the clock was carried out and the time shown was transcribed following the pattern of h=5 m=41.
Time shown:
h=1 m=24
